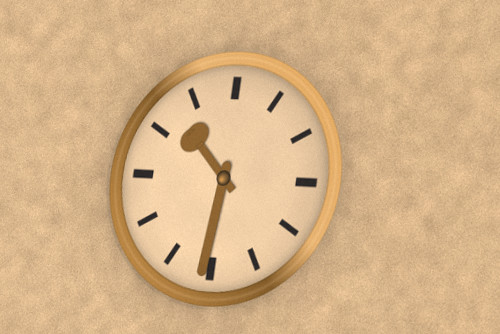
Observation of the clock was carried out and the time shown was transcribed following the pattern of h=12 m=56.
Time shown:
h=10 m=31
